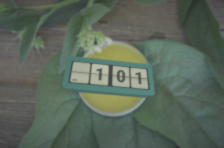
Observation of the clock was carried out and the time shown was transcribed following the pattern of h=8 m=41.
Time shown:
h=1 m=1
